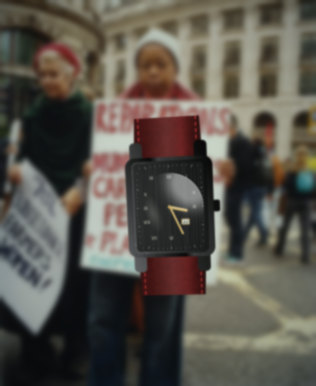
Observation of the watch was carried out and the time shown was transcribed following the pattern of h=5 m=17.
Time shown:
h=3 m=26
